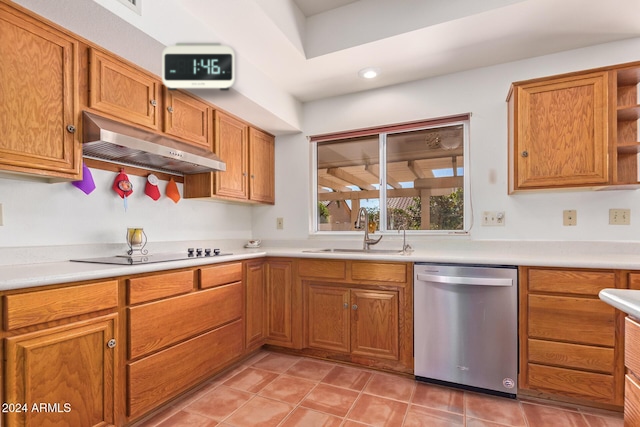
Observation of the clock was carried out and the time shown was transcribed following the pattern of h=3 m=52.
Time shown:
h=1 m=46
